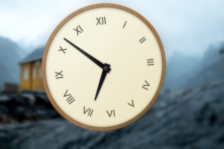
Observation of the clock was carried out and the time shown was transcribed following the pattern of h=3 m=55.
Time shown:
h=6 m=52
